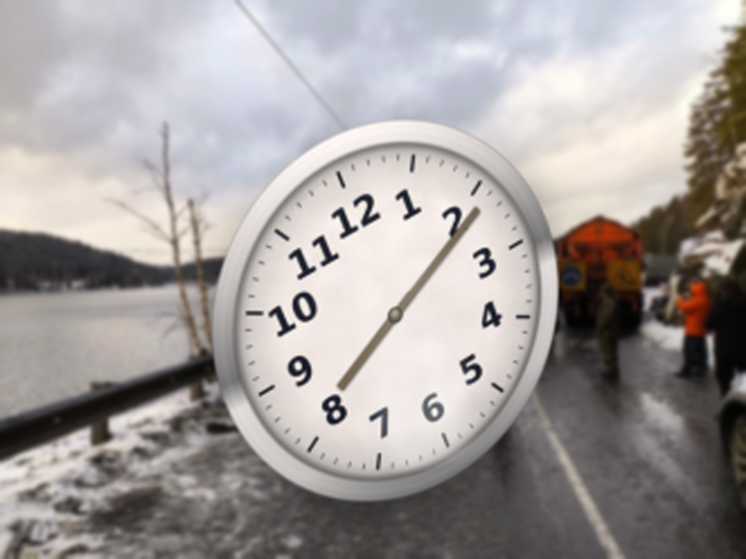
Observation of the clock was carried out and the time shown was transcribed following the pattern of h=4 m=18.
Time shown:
h=8 m=11
